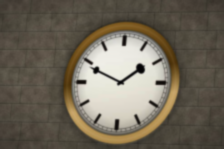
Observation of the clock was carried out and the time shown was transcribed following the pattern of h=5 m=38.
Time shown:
h=1 m=49
